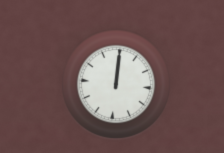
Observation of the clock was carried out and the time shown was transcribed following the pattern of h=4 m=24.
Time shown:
h=12 m=0
